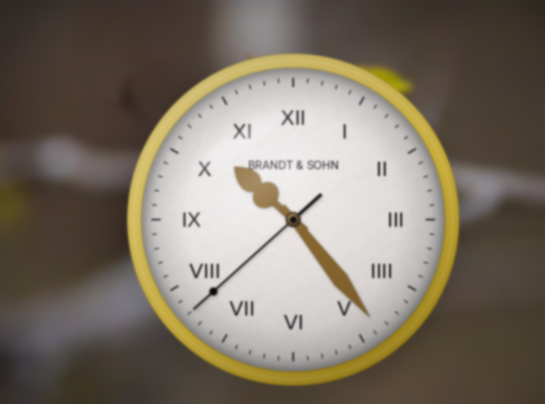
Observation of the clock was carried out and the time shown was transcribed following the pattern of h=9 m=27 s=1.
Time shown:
h=10 m=23 s=38
